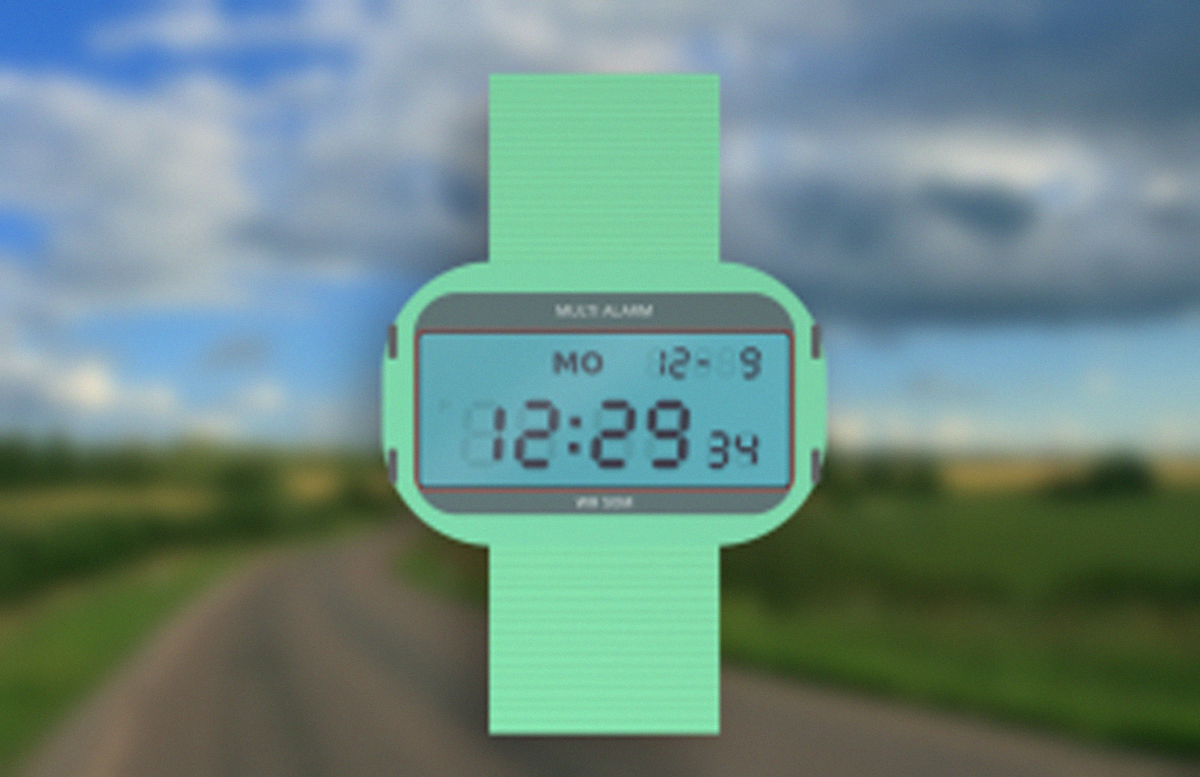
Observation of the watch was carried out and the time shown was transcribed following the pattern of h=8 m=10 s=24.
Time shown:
h=12 m=29 s=34
